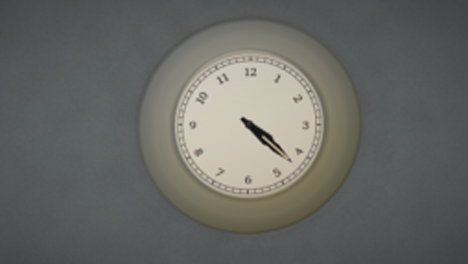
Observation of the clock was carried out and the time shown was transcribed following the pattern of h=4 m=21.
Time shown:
h=4 m=22
